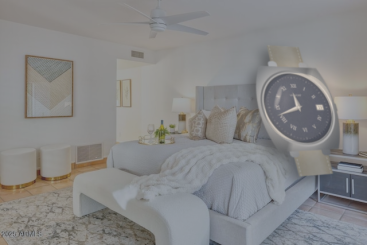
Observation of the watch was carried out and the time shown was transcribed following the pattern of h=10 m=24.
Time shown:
h=11 m=42
